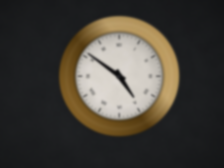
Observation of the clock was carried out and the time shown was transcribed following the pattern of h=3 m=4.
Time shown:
h=4 m=51
